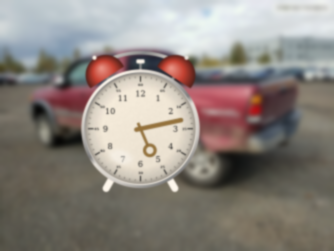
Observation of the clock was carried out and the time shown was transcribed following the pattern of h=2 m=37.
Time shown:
h=5 m=13
